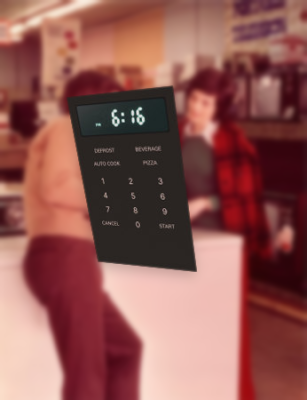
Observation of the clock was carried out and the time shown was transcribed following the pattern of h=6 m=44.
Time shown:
h=6 m=16
